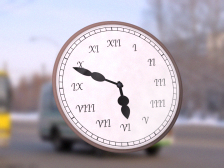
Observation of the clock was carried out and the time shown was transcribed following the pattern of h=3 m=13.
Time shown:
h=5 m=49
